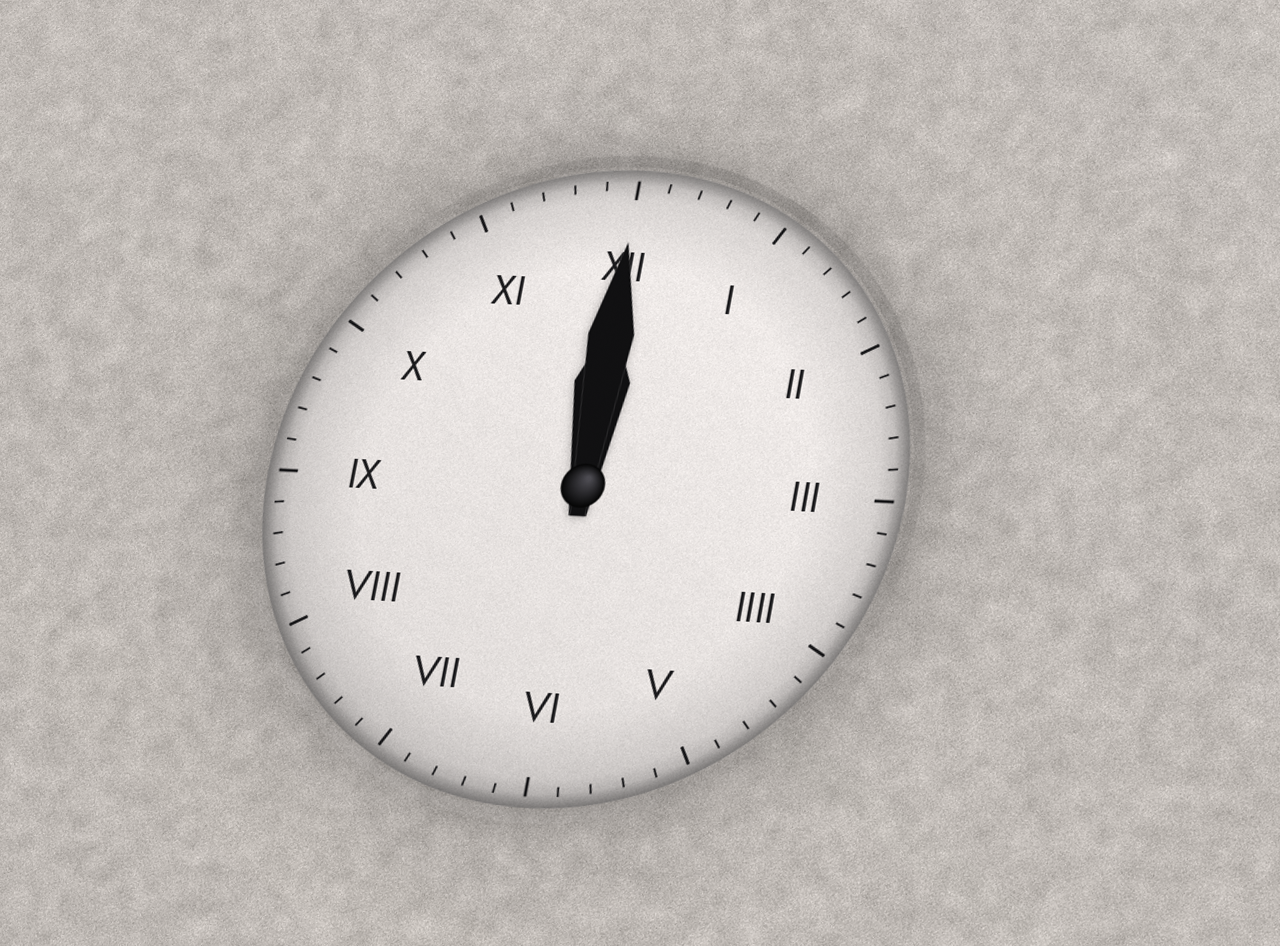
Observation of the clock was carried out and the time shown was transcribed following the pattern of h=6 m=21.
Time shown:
h=12 m=0
